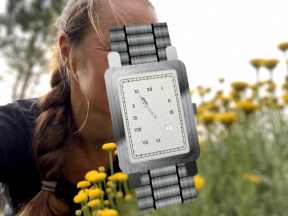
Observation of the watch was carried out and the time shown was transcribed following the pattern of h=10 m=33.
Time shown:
h=10 m=55
